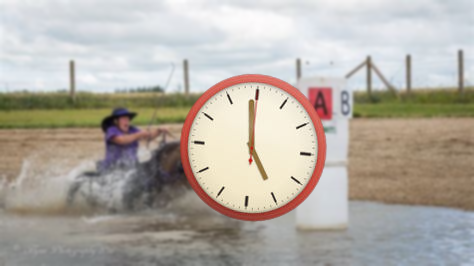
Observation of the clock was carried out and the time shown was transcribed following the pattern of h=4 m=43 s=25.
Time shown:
h=4 m=59 s=0
